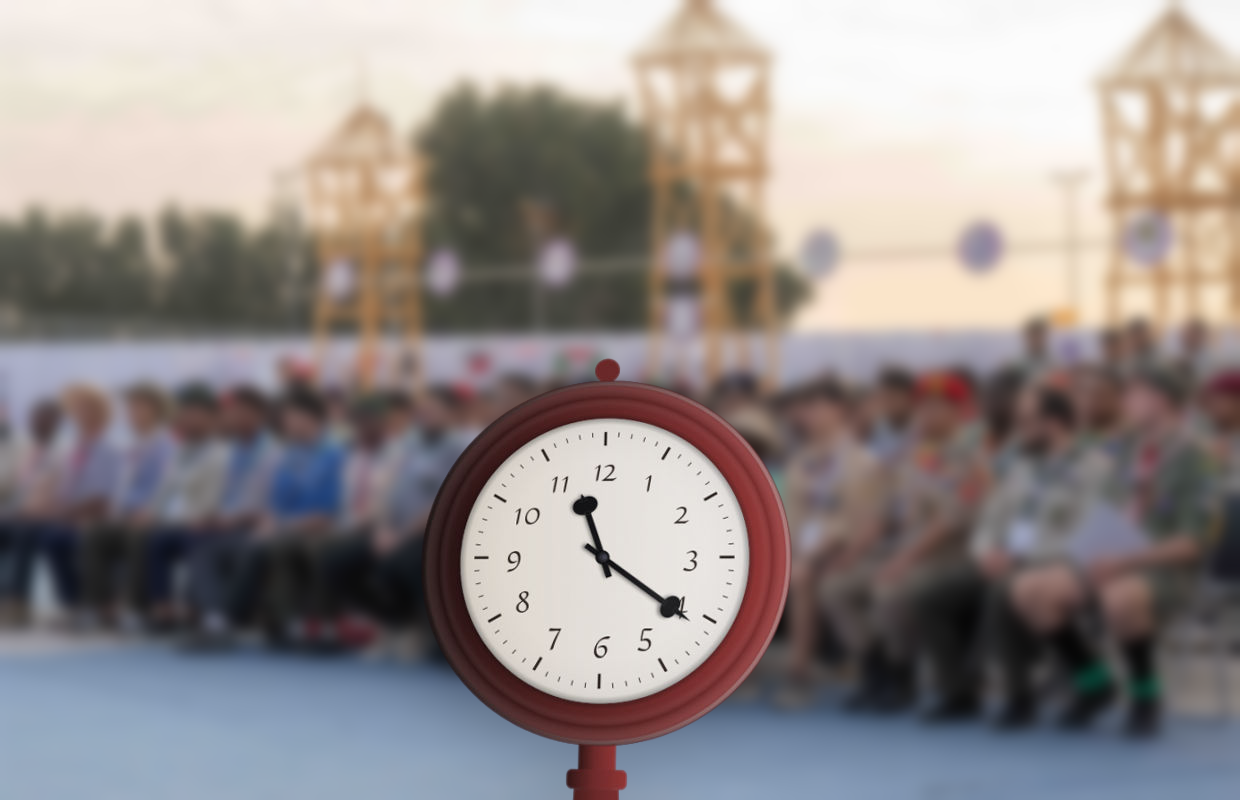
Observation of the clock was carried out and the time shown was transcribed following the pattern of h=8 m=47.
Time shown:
h=11 m=21
